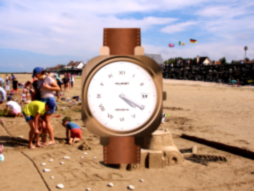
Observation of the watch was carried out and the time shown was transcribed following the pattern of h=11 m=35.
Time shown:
h=4 m=20
